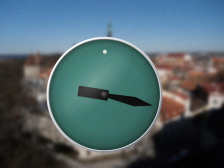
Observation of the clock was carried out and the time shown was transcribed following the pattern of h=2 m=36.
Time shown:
h=9 m=17
